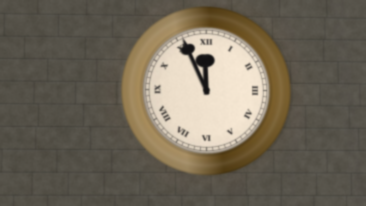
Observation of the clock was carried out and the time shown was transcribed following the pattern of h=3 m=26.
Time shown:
h=11 m=56
